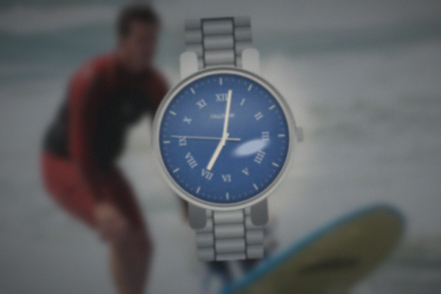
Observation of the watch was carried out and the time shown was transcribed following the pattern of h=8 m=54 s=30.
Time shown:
h=7 m=1 s=46
